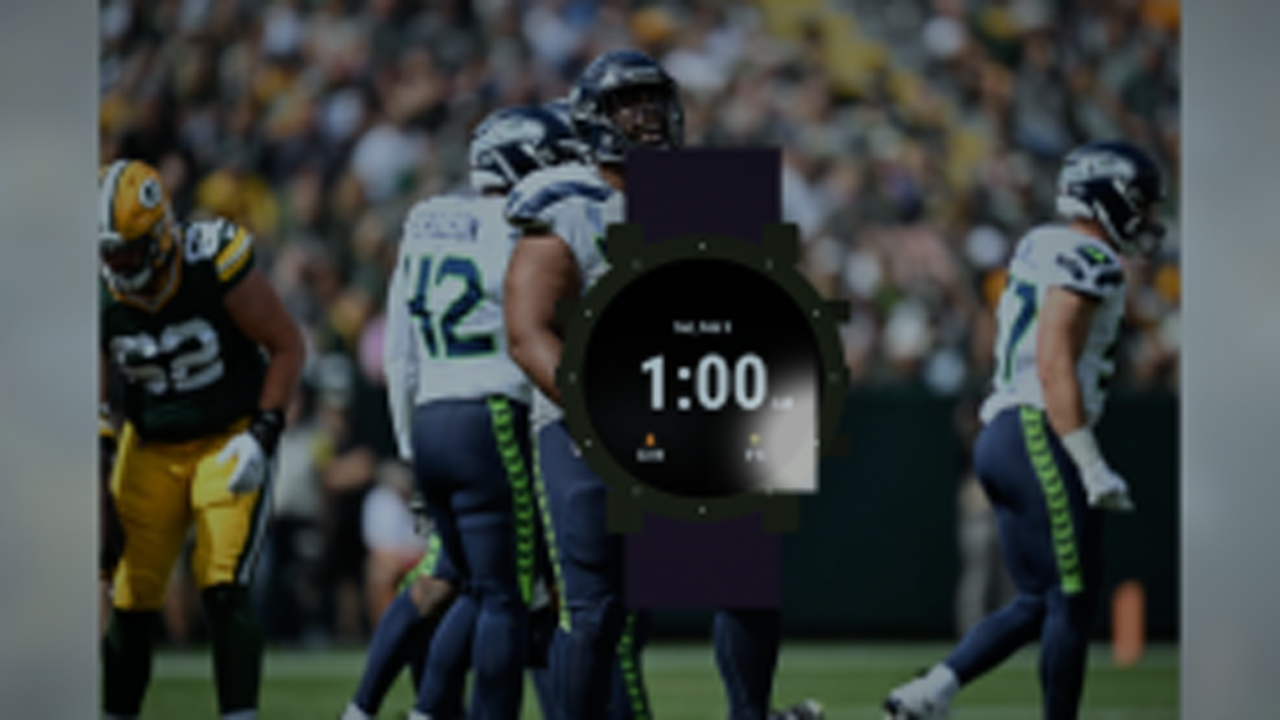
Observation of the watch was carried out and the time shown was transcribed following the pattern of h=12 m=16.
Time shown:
h=1 m=0
